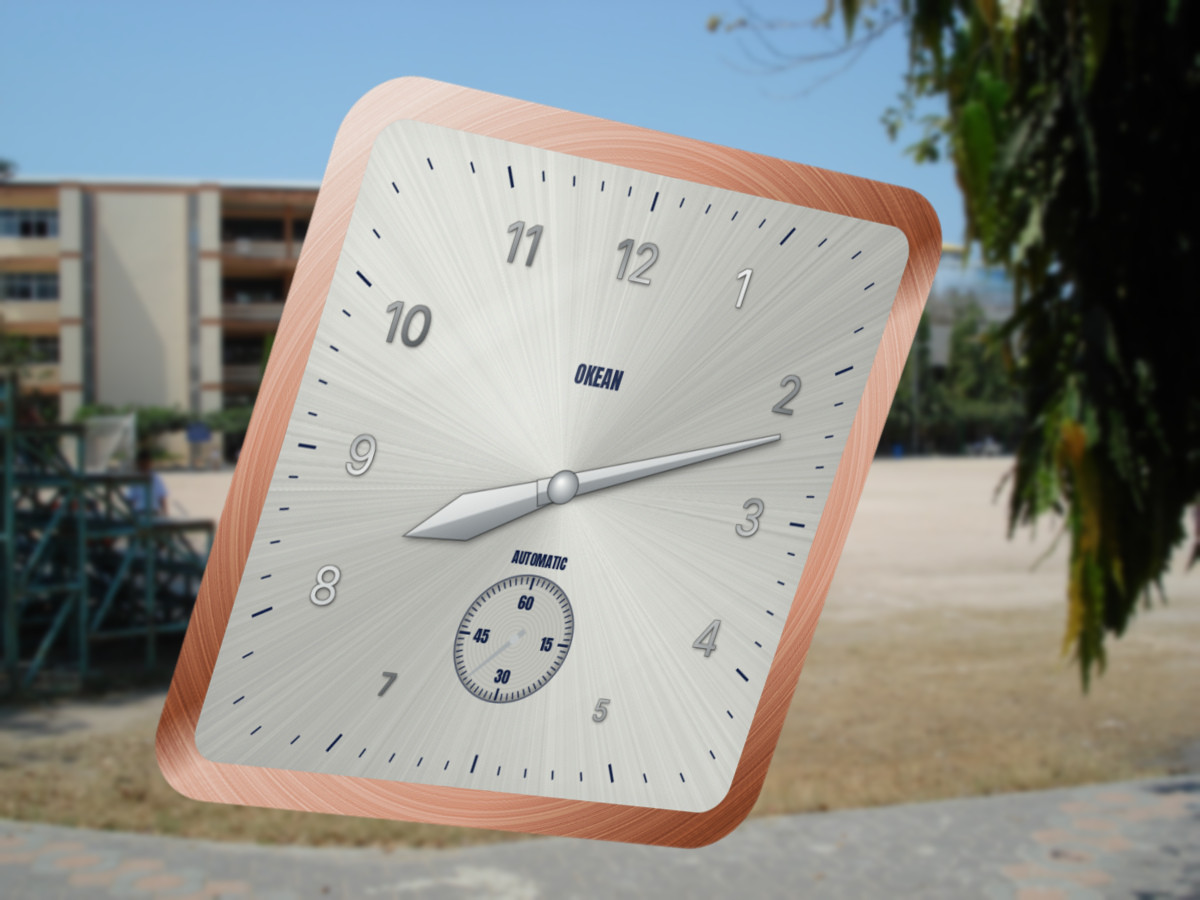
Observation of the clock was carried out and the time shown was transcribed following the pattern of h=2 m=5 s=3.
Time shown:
h=8 m=11 s=37
